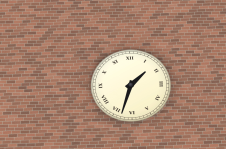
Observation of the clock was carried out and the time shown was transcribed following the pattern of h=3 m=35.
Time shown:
h=1 m=33
